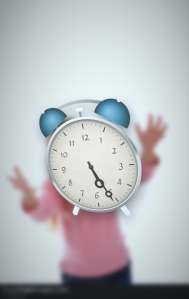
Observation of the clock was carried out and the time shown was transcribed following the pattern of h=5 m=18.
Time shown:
h=5 m=26
